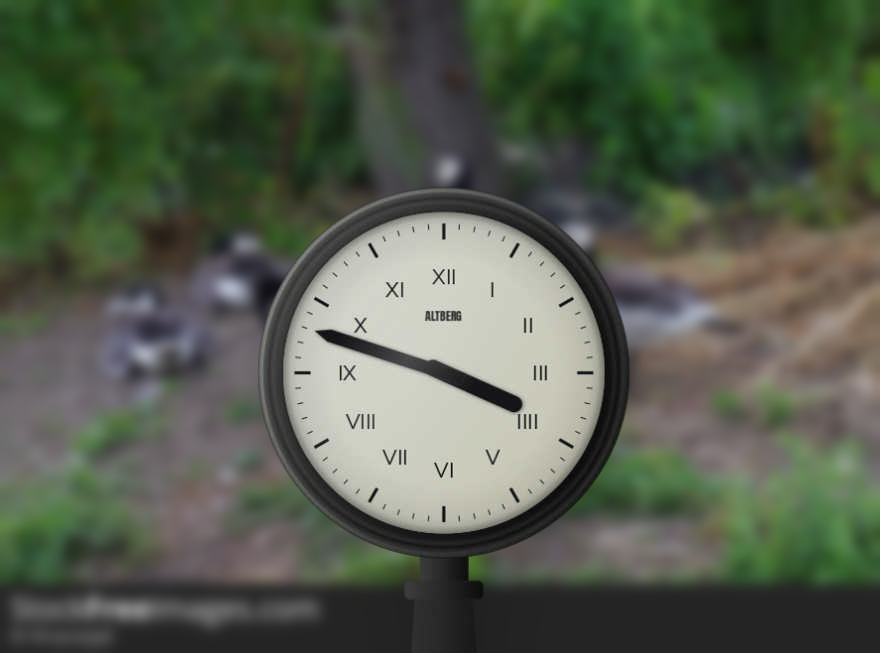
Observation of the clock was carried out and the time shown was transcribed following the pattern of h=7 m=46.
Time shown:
h=3 m=48
